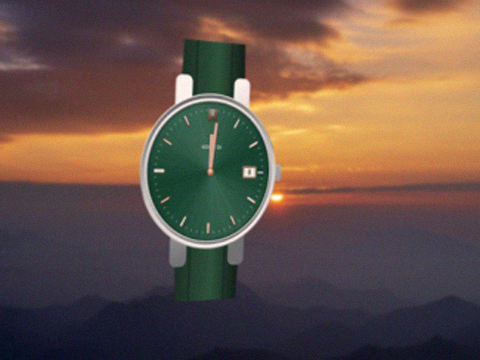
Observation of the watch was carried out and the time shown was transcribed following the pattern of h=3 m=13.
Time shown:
h=12 m=1
